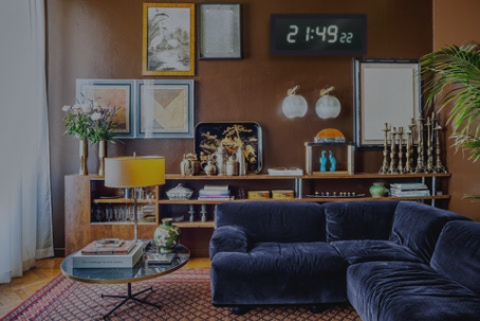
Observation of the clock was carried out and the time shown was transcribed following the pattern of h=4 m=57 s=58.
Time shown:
h=21 m=49 s=22
